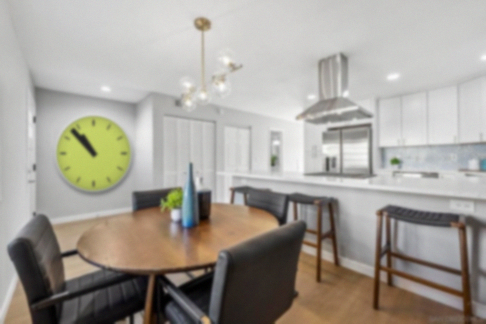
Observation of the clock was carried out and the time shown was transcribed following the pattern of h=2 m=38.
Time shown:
h=10 m=53
